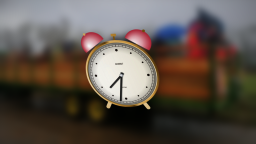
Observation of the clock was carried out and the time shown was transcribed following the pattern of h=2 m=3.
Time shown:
h=7 m=32
